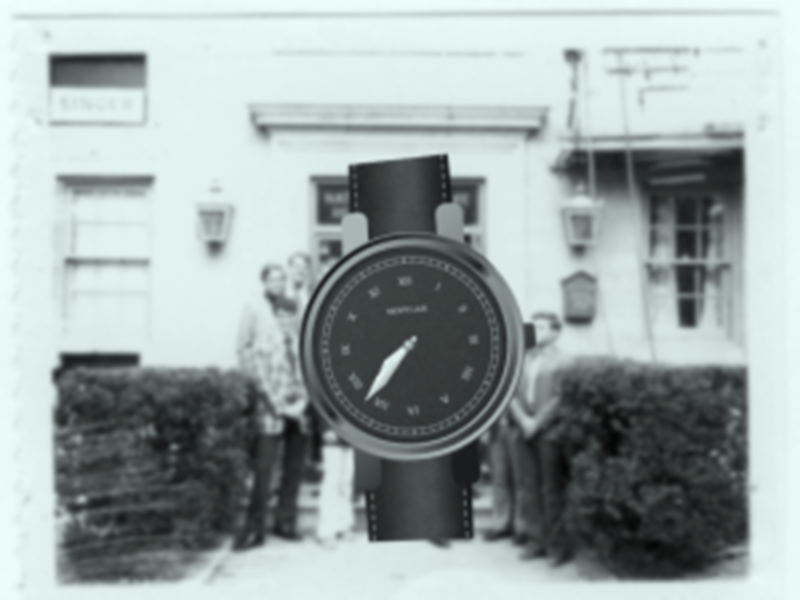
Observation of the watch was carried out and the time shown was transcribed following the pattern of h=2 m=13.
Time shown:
h=7 m=37
